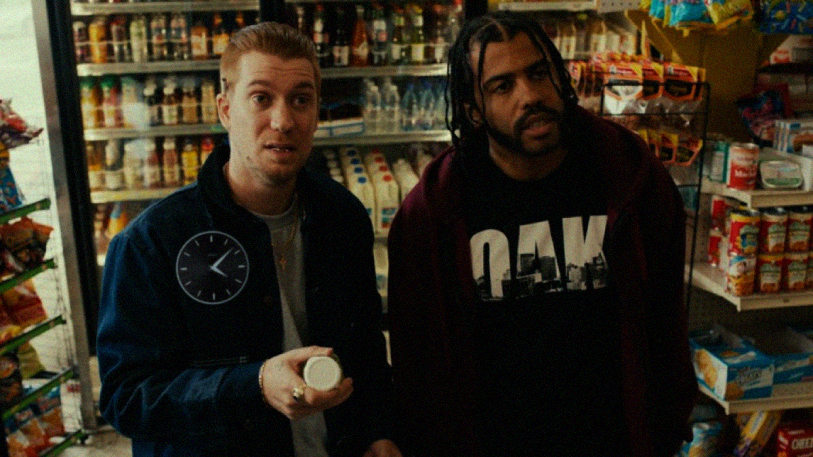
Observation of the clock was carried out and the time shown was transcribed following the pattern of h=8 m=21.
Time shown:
h=4 m=8
